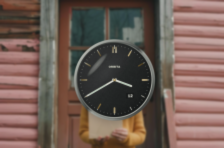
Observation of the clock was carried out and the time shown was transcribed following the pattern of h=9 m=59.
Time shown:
h=3 m=40
